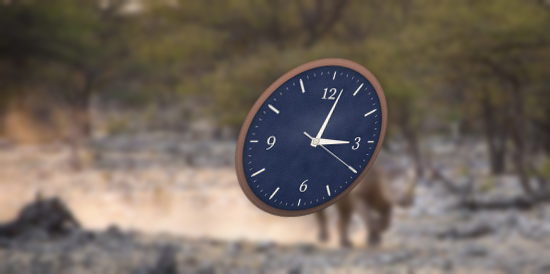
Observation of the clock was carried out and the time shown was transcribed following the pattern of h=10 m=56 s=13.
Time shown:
h=3 m=2 s=20
